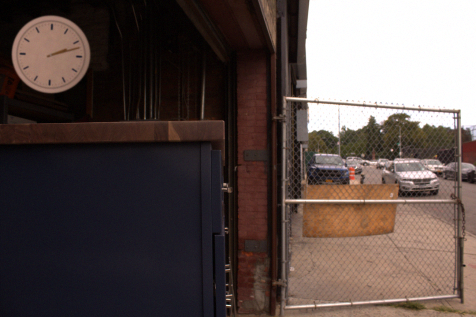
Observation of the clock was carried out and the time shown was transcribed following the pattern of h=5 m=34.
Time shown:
h=2 m=12
